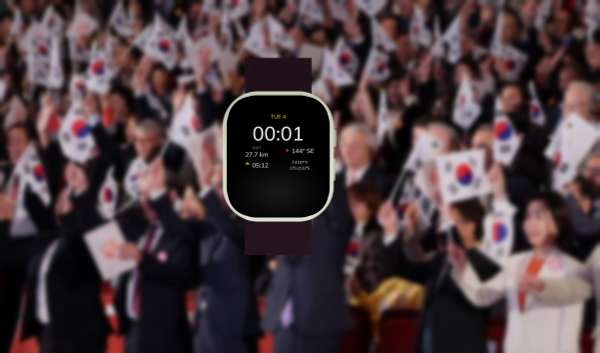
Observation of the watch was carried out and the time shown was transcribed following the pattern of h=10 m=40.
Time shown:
h=0 m=1
